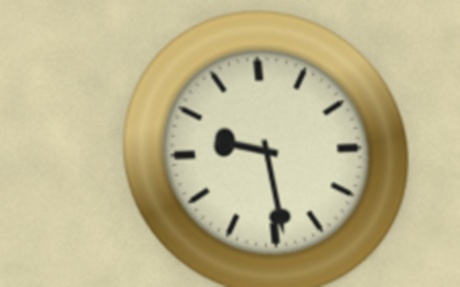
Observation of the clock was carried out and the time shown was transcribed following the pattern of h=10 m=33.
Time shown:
h=9 m=29
